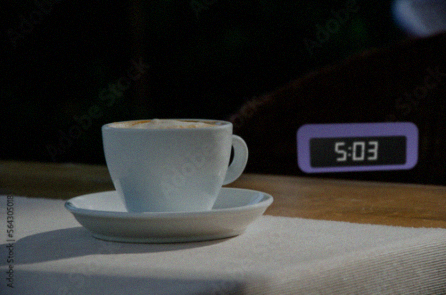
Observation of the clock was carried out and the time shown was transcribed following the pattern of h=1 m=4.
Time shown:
h=5 m=3
